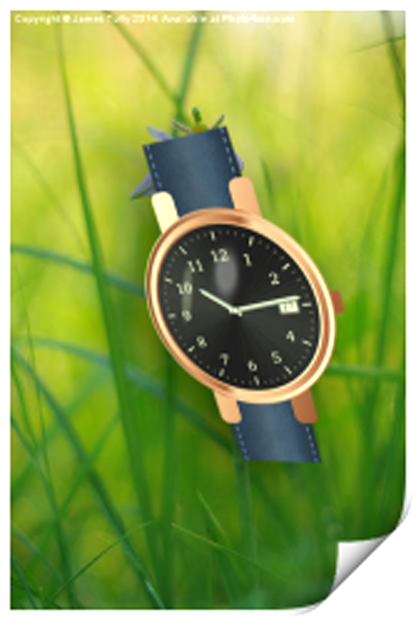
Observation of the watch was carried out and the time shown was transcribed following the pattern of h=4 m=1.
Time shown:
h=10 m=14
